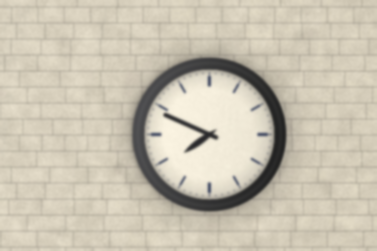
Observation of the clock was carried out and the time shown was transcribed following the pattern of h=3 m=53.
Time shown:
h=7 m=49
